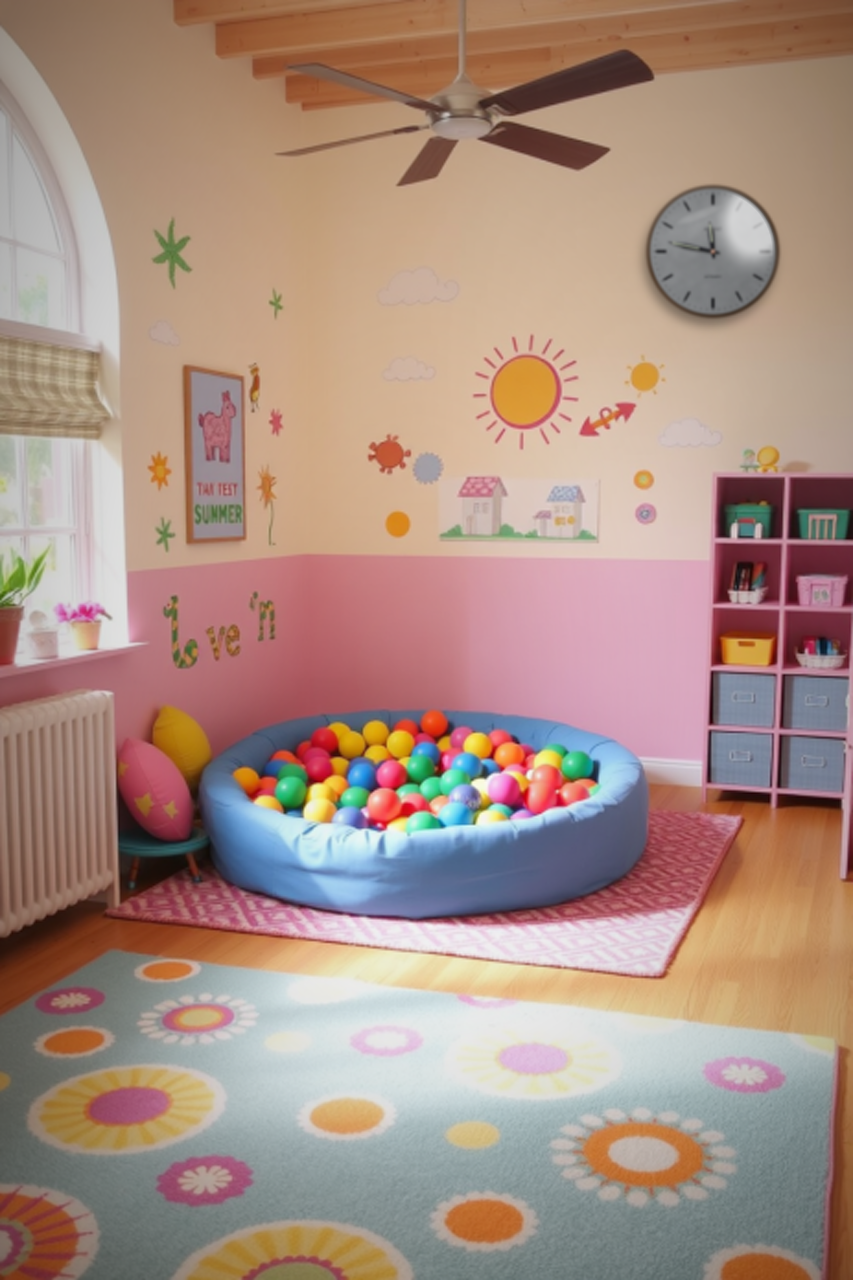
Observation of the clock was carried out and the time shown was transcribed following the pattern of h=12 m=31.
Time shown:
h=11 m=47
